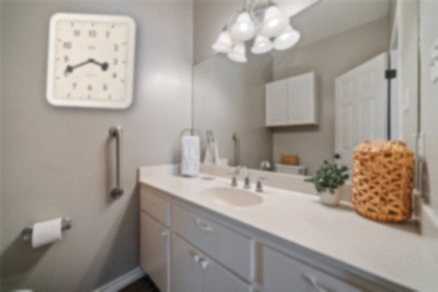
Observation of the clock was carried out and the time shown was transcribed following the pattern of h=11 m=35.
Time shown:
h=3 m=41
